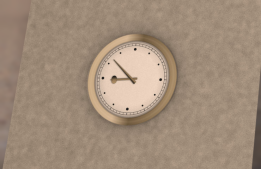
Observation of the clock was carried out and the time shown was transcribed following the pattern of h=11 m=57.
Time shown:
h=8 m=52
